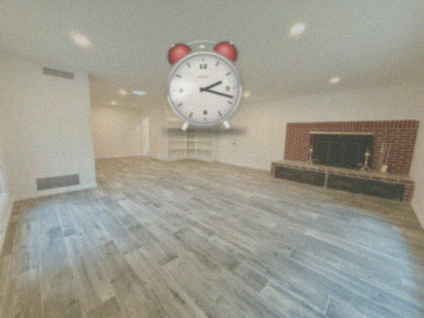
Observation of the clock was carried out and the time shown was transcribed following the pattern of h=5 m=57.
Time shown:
h=2 m=18
